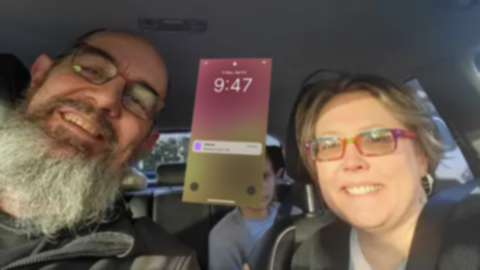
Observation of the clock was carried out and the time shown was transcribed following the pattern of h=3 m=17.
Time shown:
h=9 m=47
